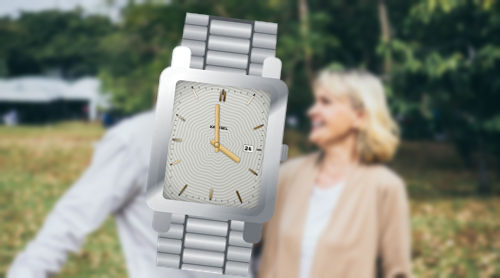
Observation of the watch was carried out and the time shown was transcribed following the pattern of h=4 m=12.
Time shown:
h=3 m=59
